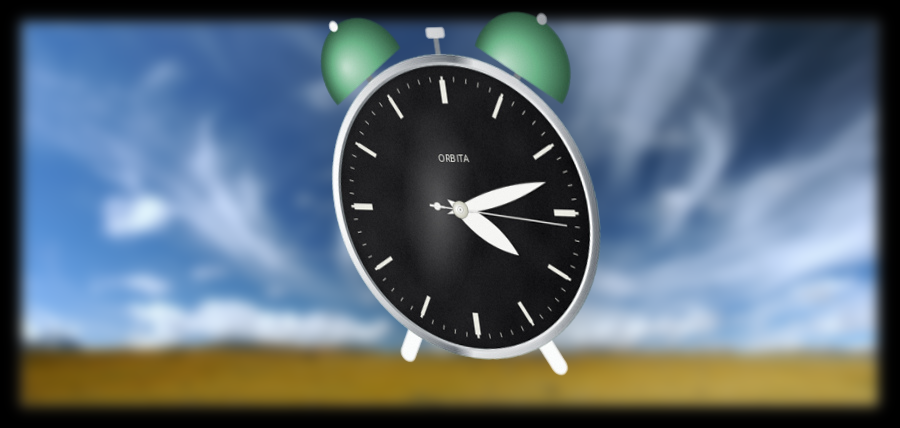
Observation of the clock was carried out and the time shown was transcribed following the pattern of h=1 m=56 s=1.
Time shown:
h=4 m=12 s=16
